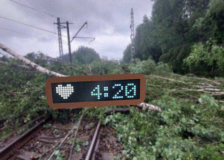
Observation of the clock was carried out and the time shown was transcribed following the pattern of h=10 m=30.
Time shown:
h=4 m=20
